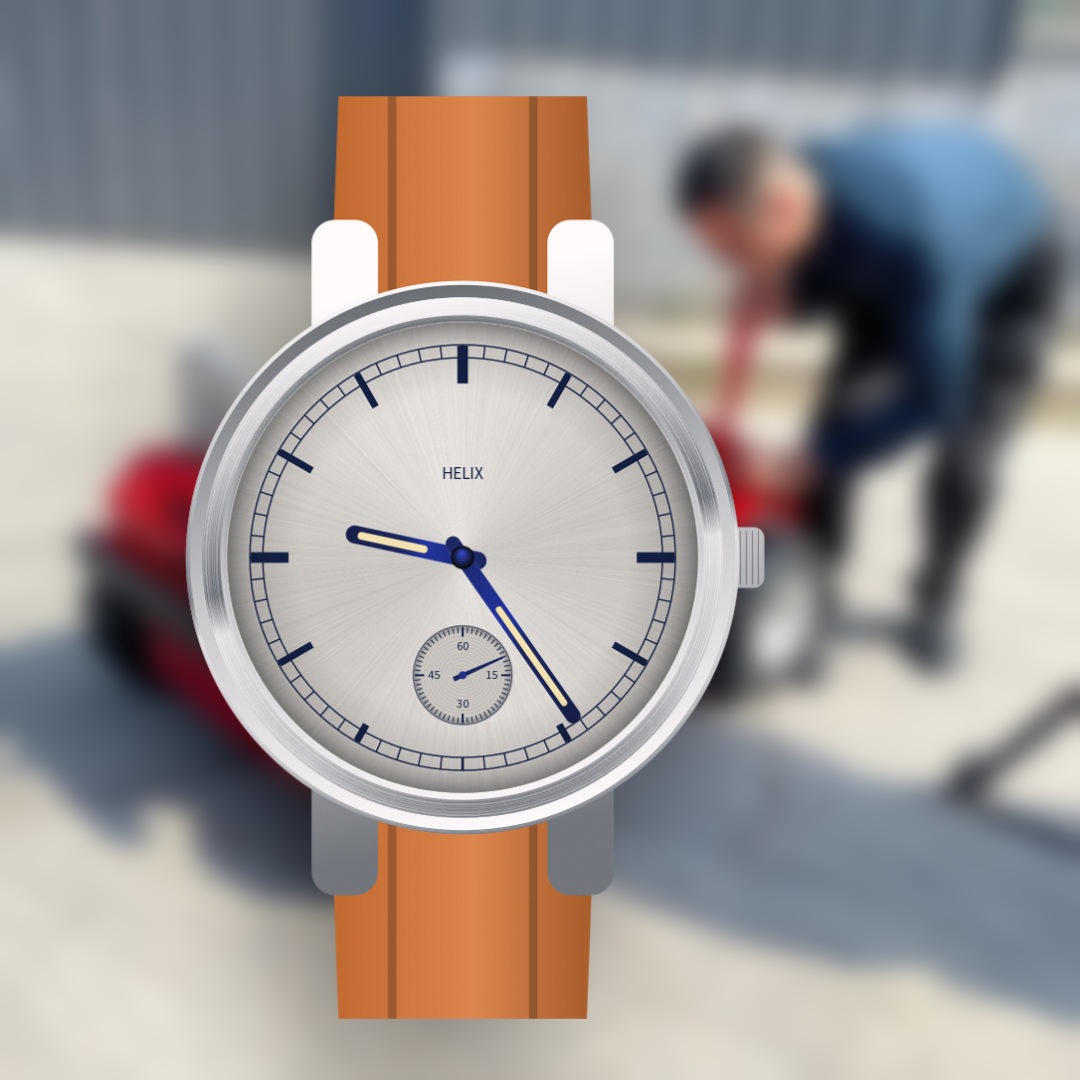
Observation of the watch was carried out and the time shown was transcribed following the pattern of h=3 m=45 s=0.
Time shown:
h=9 m=24 s=11
